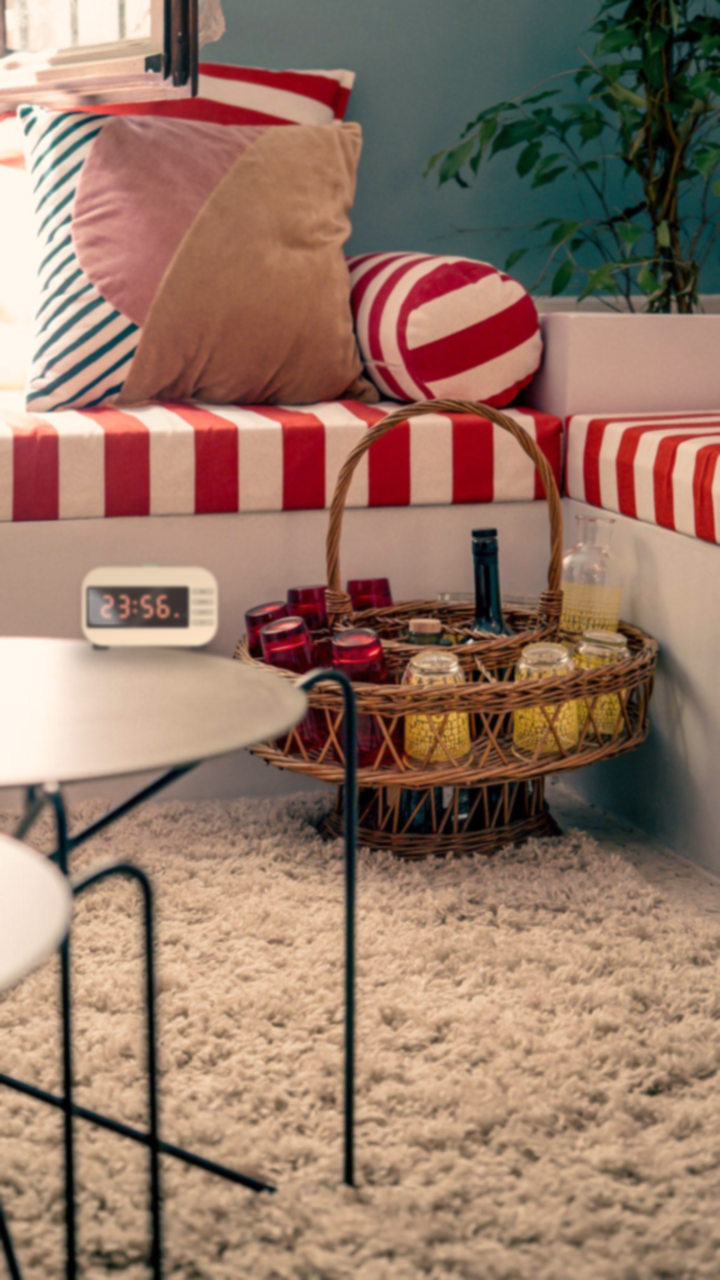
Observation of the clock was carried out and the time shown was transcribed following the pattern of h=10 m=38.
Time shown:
h=23 m=56
